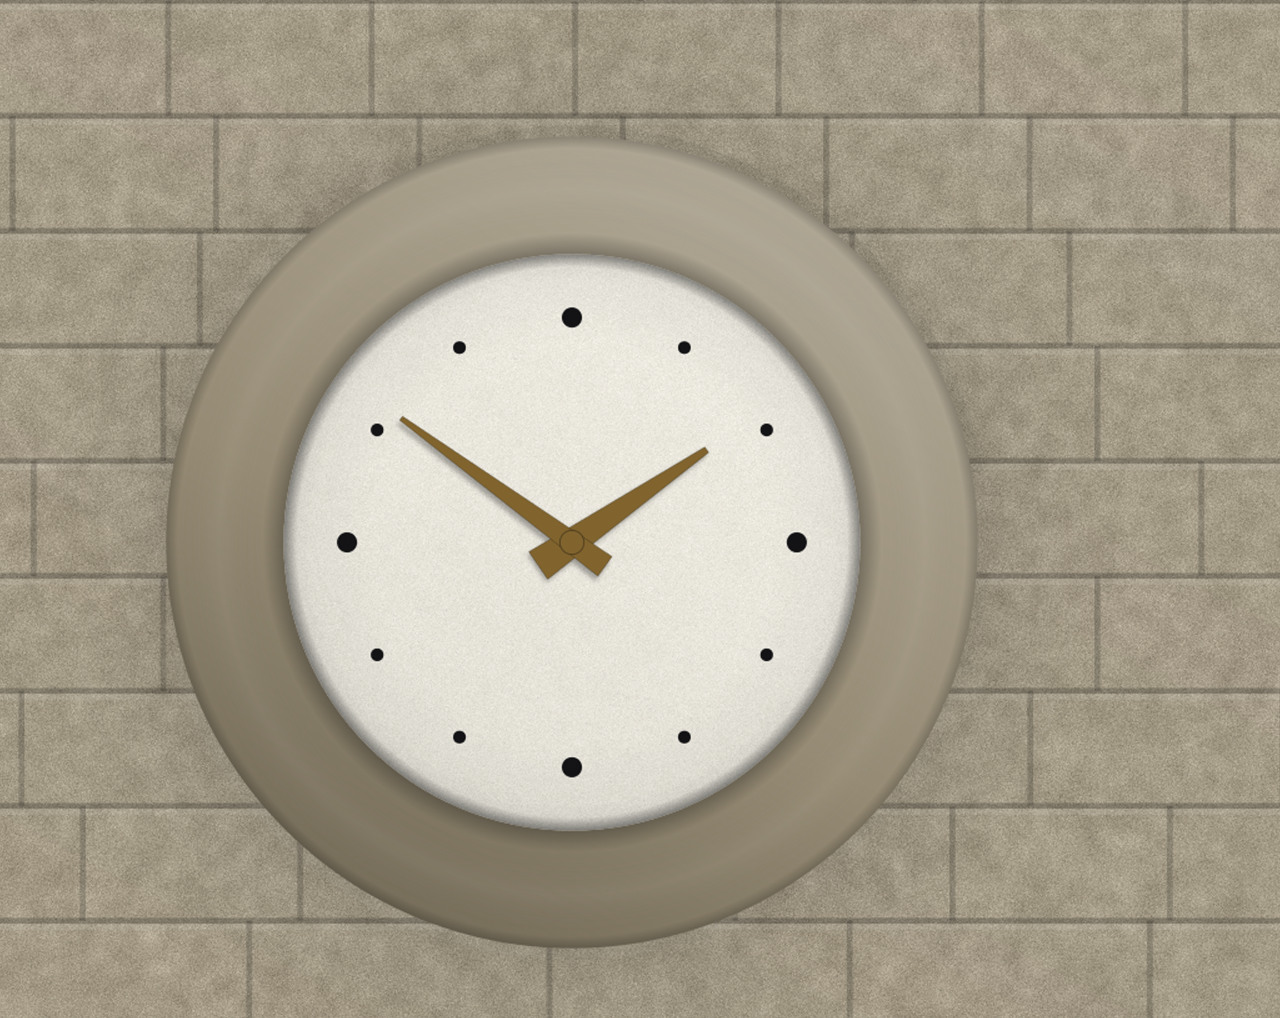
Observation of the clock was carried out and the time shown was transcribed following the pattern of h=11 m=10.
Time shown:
h=1 m=51
